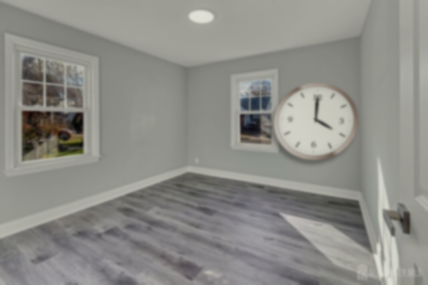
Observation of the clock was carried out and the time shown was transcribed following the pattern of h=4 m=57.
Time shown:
h=4 m=0
